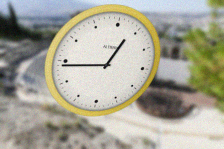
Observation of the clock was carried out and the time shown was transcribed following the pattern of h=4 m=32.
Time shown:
h=12 m=44
